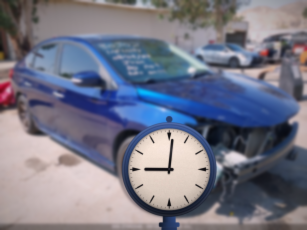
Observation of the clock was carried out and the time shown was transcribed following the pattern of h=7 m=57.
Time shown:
h=9 m=1
